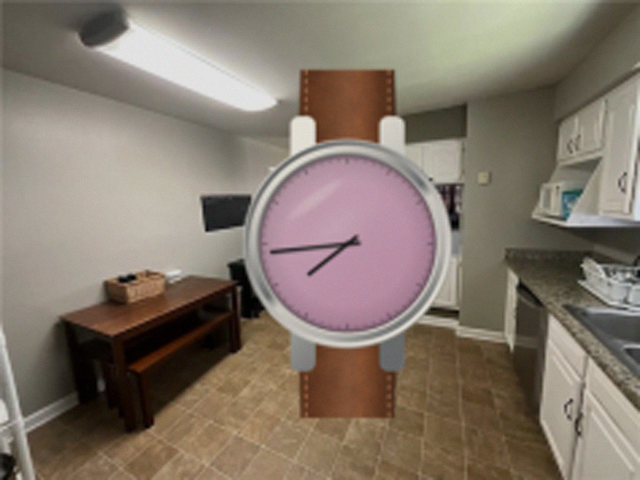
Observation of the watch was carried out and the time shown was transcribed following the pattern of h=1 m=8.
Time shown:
h=7 m=44
